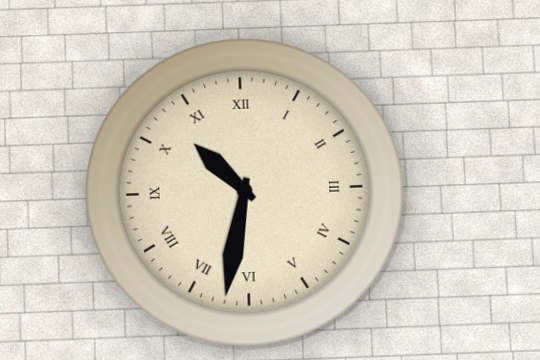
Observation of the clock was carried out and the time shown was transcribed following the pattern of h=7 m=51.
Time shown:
h=10 m=32
